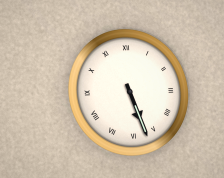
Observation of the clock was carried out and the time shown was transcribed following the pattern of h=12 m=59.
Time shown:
h=5 m=27
